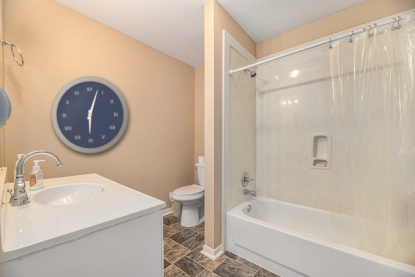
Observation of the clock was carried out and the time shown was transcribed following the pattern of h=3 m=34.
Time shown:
h=6 m=3
